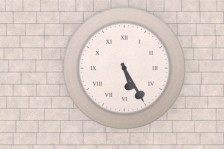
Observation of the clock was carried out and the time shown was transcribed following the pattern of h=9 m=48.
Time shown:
h=5 m=25
